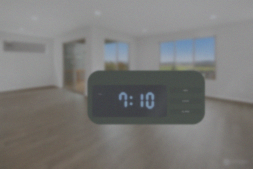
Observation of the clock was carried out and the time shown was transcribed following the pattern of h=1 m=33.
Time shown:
h=7 m=10
